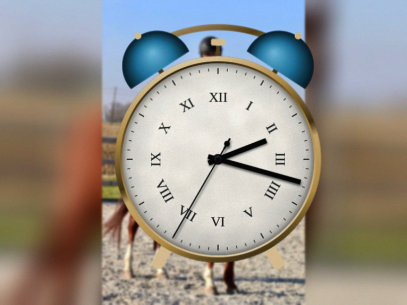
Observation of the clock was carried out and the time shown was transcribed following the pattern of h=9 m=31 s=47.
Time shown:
h=2 m=17 s=35
